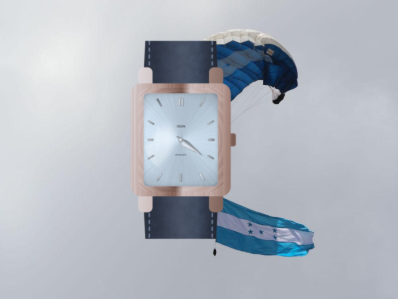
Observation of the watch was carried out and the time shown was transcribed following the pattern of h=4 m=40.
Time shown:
h=4 m=21
